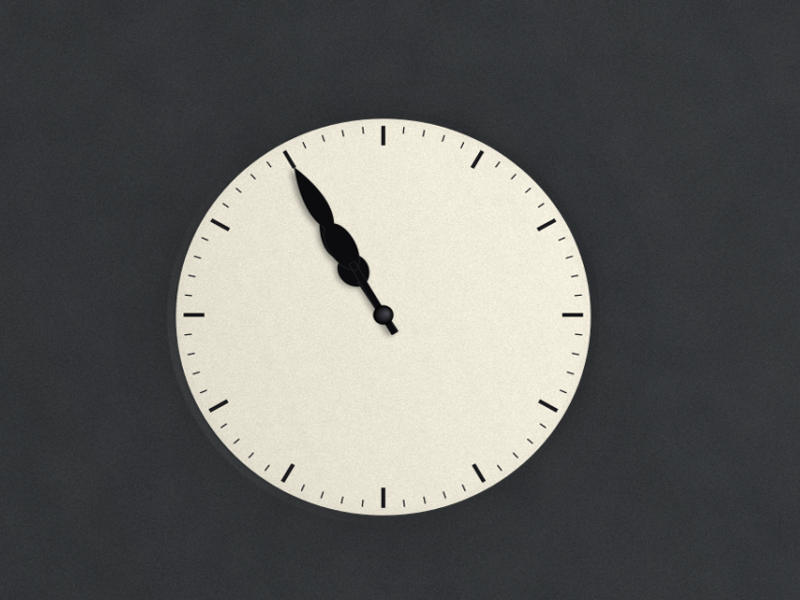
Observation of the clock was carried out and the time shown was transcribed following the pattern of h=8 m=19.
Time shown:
h=10 m=55
